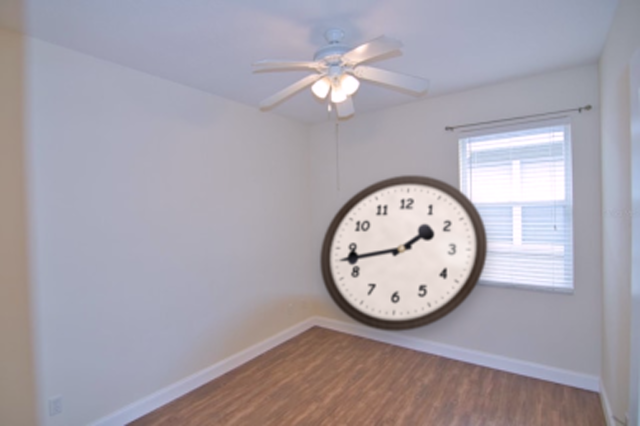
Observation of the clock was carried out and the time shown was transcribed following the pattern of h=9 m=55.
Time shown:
h=1 m=43
